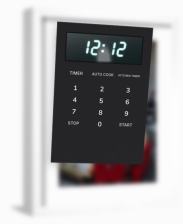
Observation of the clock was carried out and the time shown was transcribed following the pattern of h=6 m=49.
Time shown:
h=12 m=12
